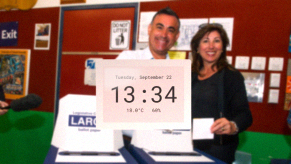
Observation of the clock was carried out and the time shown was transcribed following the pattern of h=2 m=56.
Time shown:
h=13 m=34
